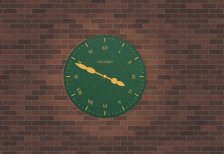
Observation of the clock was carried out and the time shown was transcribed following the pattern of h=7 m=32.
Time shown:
h=3 m=49
